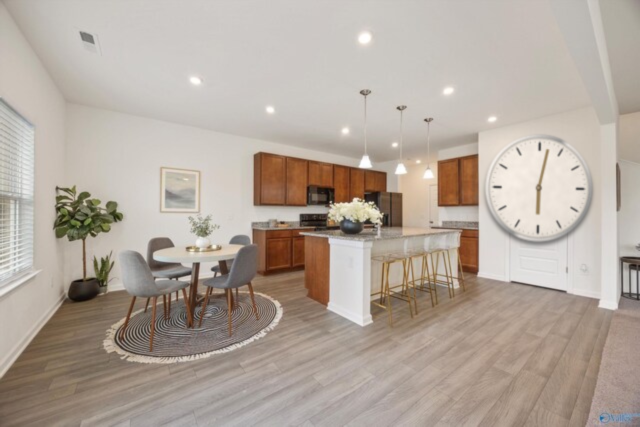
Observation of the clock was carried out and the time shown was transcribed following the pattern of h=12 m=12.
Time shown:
h=6 m=2
